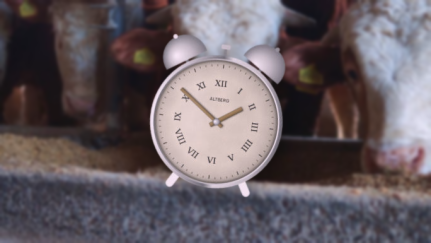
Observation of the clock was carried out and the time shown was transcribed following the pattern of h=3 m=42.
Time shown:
h=1 m=51
